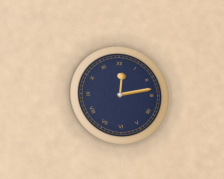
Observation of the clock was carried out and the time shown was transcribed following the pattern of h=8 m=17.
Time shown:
h=12 m=13
